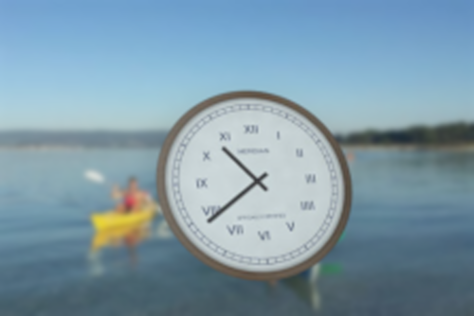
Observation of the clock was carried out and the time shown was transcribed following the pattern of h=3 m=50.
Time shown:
h=10 m=39
